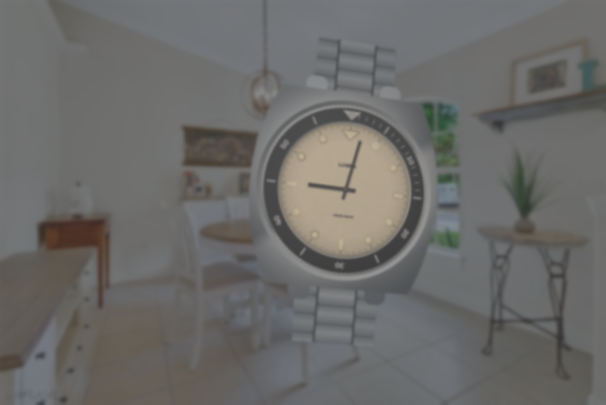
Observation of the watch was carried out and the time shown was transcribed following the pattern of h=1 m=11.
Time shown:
h=9 m=2
